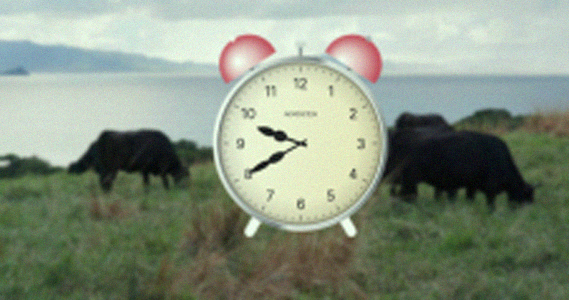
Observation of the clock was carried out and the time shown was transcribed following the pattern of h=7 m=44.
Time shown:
h=9 m=40
